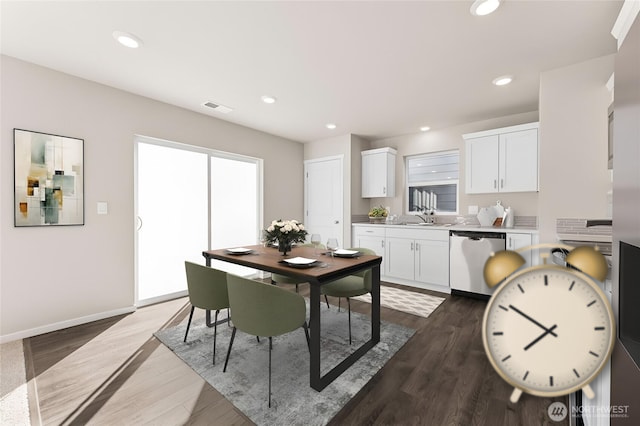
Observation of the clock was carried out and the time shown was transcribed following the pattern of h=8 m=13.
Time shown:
h=7 m=51
